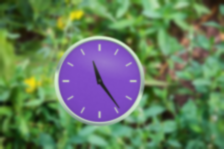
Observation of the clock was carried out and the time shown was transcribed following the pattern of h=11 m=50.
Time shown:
h=11 m=24
